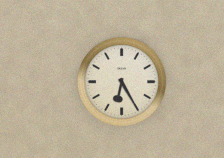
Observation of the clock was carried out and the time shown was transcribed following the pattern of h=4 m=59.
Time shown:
h=6 m=25
